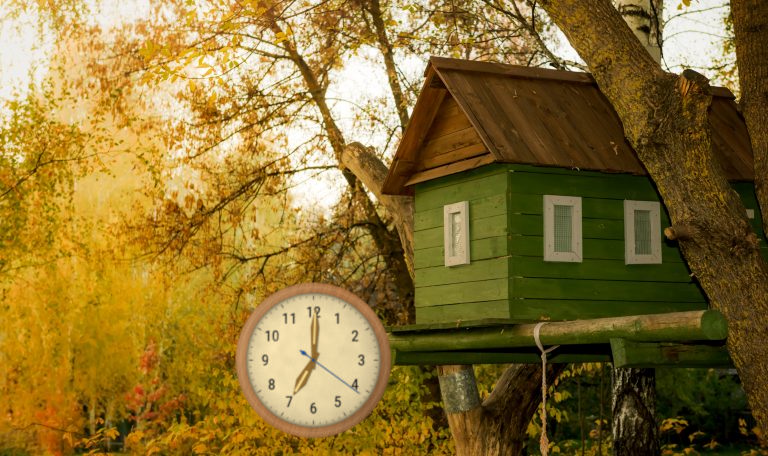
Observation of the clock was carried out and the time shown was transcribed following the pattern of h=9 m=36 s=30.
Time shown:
h=7 m=0 s=21
